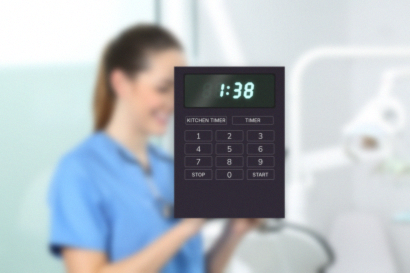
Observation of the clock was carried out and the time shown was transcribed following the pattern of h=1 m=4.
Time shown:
h=1 m=38
